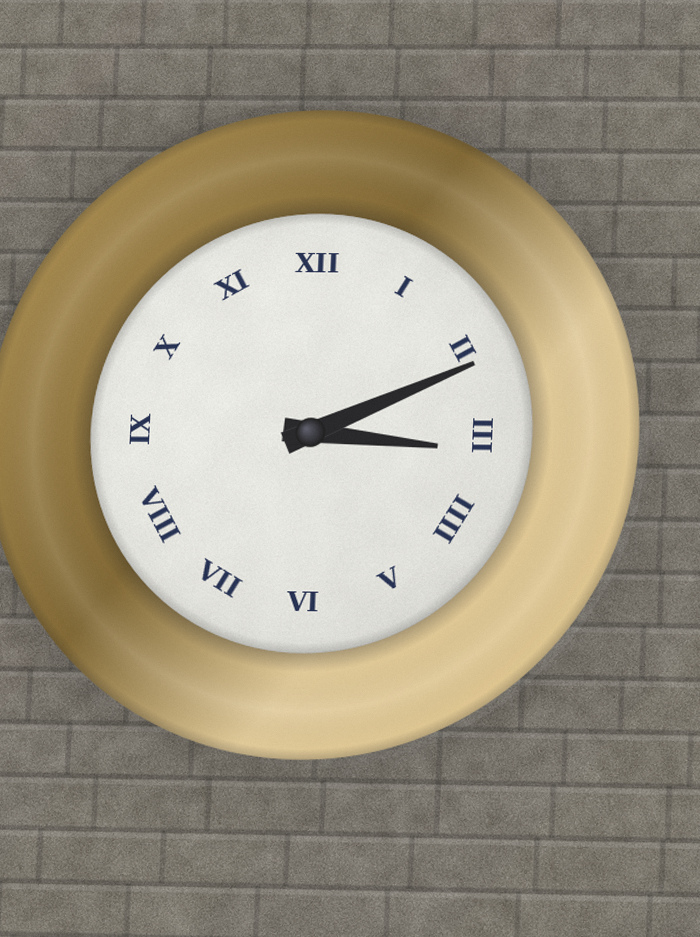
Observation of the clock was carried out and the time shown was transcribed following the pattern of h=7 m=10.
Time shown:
h=3 m=11
